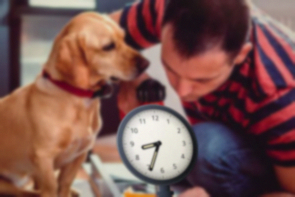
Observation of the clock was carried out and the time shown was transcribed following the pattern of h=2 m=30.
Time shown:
h=8 m=34
